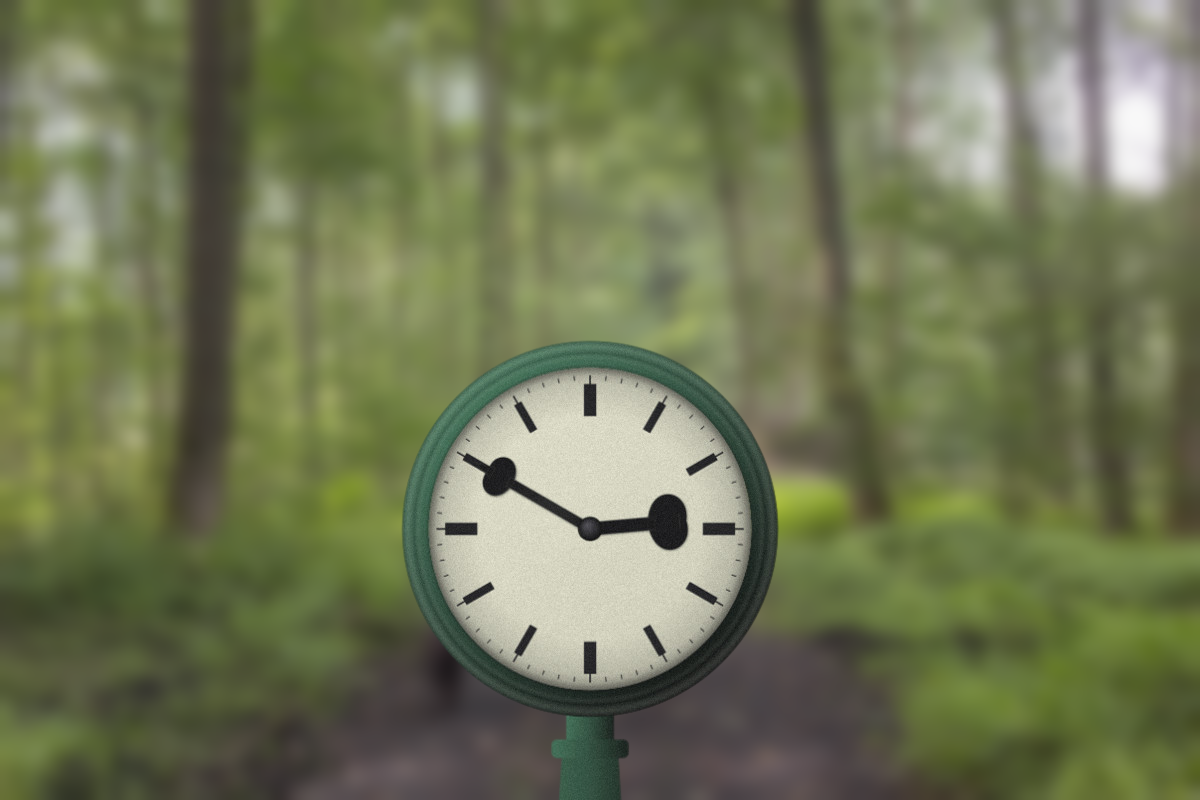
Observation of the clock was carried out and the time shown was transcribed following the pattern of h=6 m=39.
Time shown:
h=2 m=50
